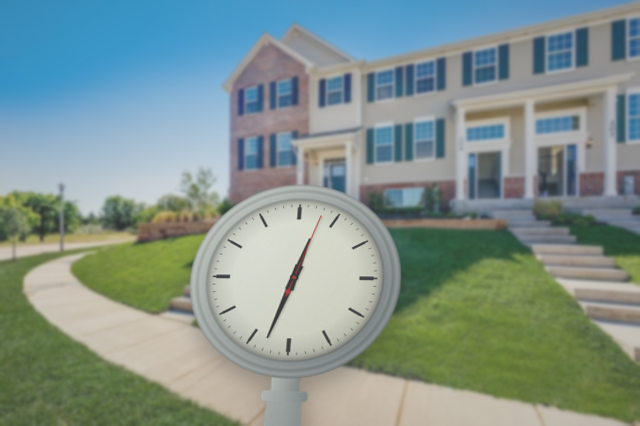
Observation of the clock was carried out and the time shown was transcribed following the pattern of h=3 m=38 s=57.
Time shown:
h=12 m=33 s=3
